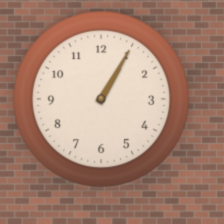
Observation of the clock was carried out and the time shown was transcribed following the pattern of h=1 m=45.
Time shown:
h=1 m=5
